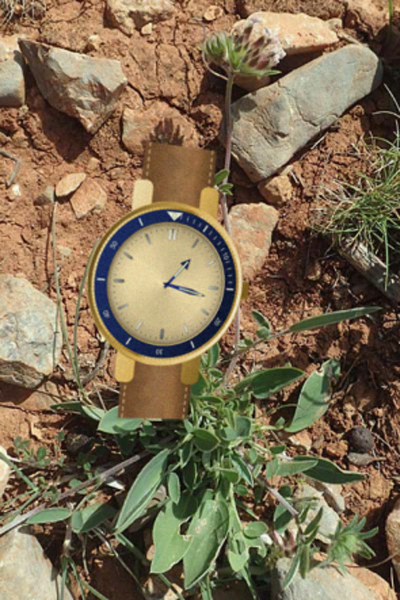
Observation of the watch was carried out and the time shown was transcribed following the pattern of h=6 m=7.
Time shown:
h=1 m=17
